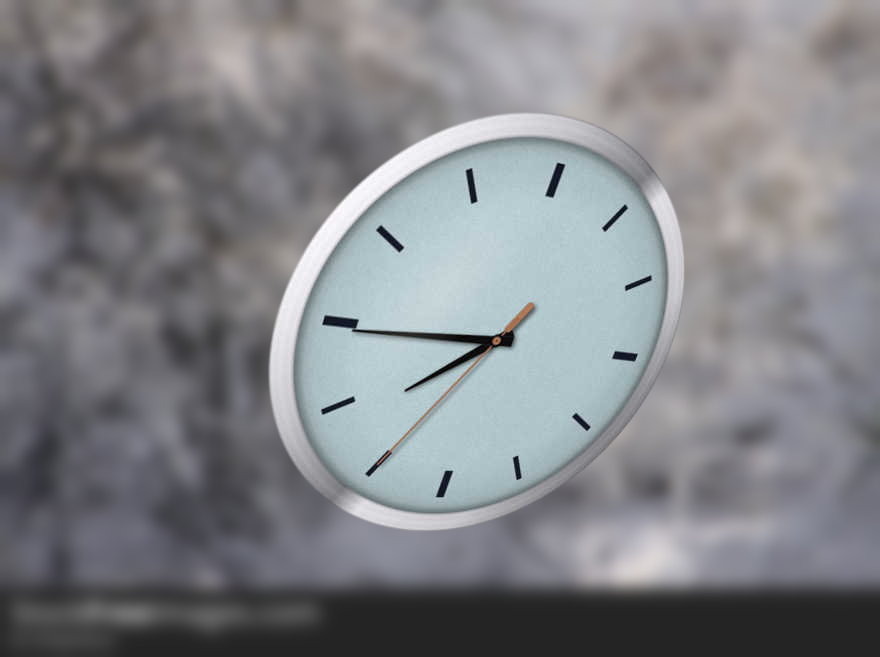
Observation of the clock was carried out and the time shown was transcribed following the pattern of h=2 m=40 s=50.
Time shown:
h=7 m=44 s=35
